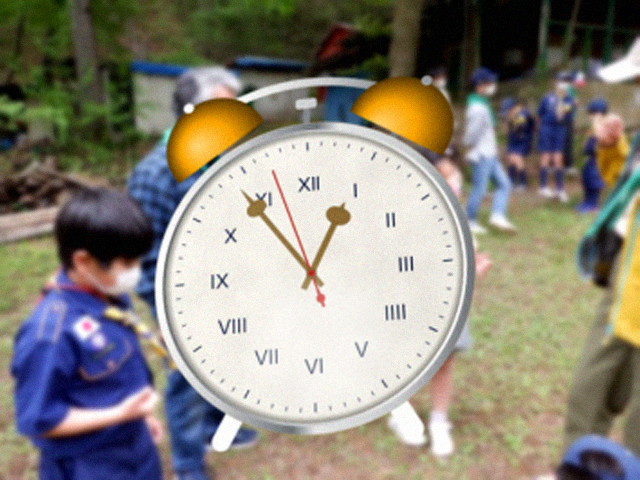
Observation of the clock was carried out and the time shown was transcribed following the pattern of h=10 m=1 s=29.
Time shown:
h=12 m=53 s=57
